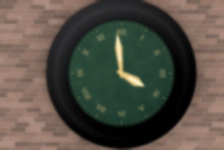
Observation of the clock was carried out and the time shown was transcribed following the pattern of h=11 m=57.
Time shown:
h=3 m=59
